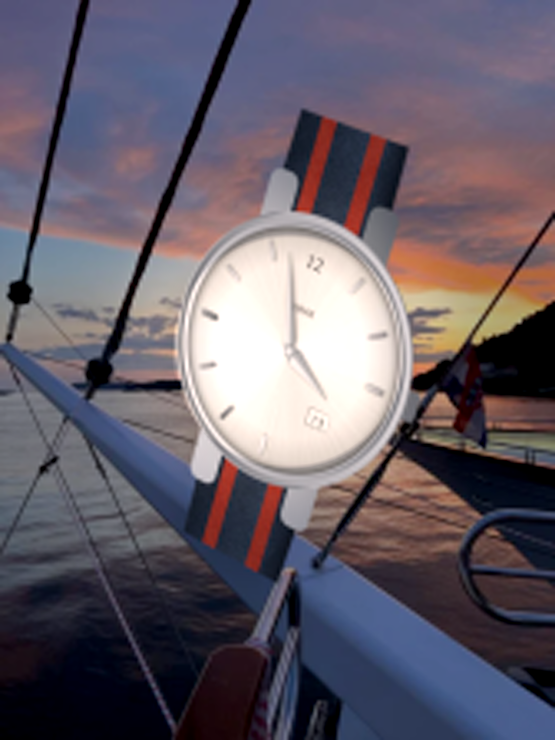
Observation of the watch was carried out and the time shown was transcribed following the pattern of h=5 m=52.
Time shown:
h=3 m=57
